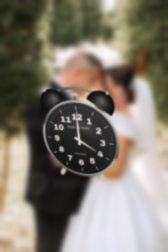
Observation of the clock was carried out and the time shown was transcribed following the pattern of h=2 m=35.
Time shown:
h=4 m=0
